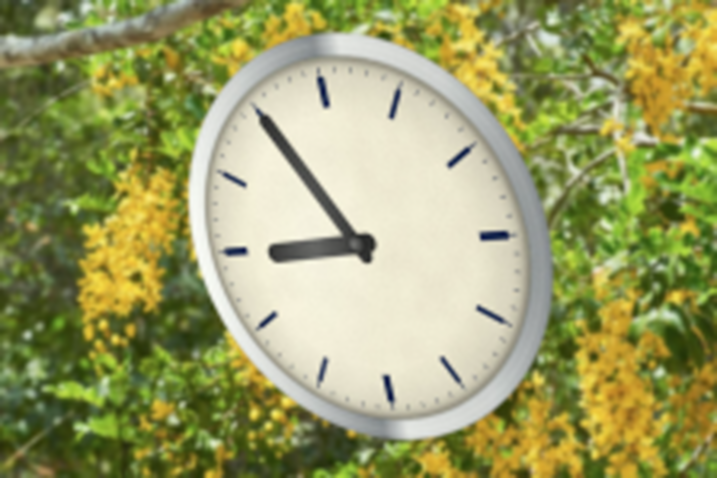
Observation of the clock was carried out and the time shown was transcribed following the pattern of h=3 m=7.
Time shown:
h=8 m=55
